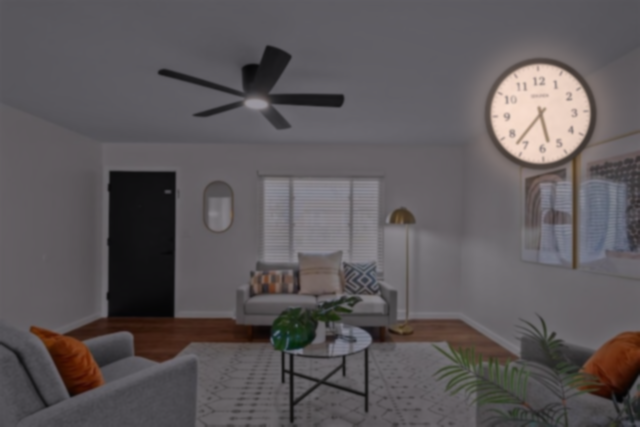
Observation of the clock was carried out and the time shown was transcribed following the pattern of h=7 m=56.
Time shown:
h=5 m=37
